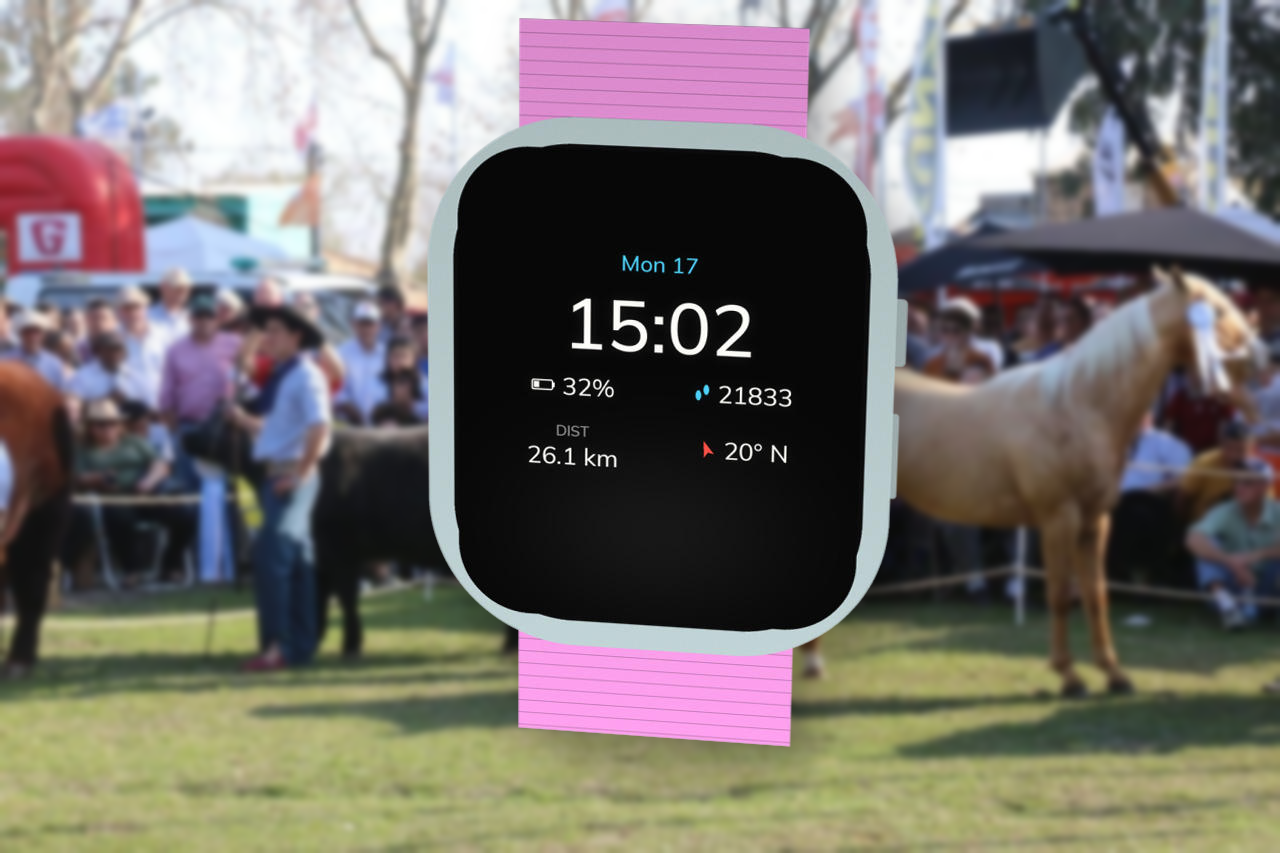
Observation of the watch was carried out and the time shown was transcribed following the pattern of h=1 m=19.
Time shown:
h=15 m=2
